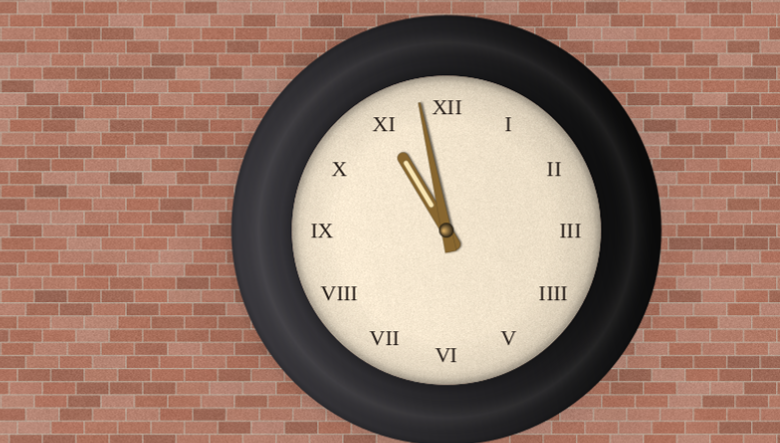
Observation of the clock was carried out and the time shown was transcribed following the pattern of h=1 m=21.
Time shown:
h=10 m=58
